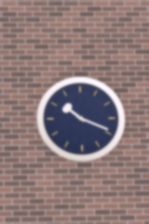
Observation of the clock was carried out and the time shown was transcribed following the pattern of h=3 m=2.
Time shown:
h=10 m=19
